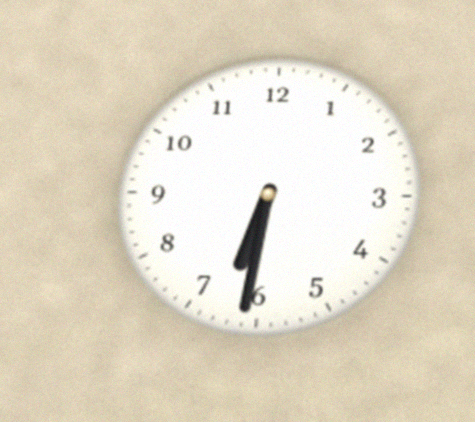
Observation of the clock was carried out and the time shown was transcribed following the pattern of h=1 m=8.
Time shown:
h=6 m=31
